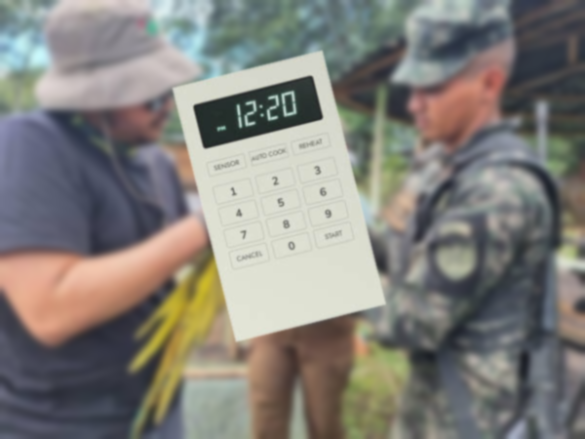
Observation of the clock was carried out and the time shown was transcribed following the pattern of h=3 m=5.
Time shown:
h=12 m=20
